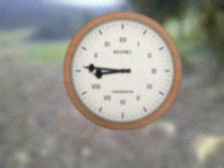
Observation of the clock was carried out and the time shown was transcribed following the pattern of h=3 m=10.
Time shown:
h=8 m=46
